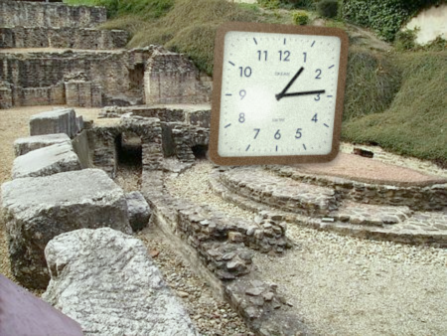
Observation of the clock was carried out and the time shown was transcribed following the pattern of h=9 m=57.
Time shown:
h=1 m=14
